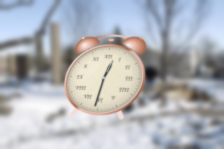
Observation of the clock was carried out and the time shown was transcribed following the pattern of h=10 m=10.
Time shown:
h=12 m=31
